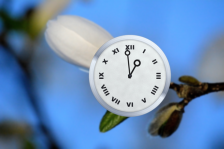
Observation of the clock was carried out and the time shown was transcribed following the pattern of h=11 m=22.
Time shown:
h=12 m=59
